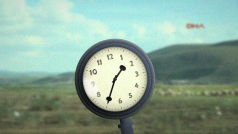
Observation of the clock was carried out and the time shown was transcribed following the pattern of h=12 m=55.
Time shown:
h=1 m=35
